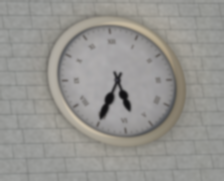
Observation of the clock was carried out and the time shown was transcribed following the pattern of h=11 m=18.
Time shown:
h=5 m=35
